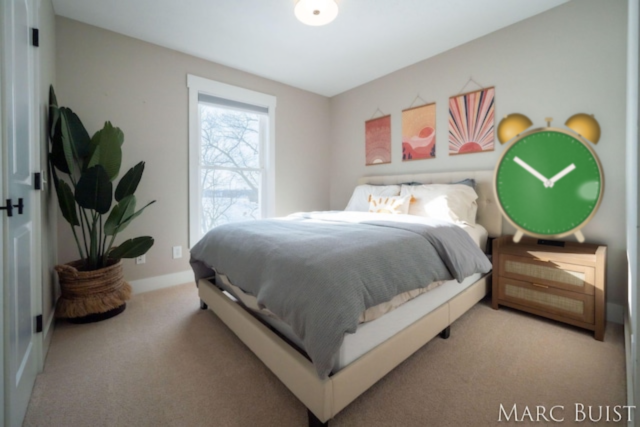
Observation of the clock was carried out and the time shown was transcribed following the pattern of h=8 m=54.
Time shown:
h=1 m=51
